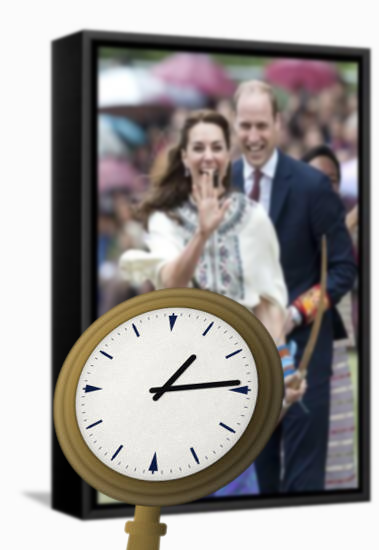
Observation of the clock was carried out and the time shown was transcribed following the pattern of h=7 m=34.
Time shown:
h=1 m=14
